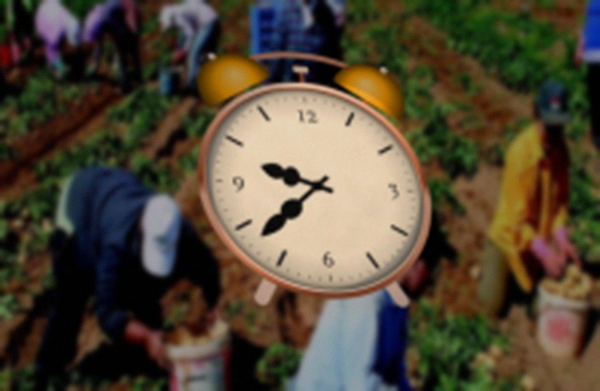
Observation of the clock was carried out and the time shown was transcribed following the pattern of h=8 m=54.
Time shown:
h=9 m=38
